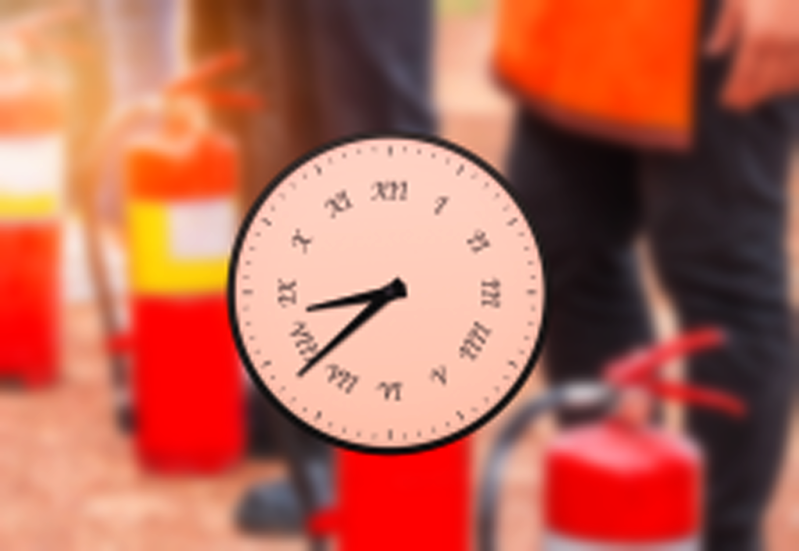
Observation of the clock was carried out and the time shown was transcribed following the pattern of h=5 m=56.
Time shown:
h=8 m=38
